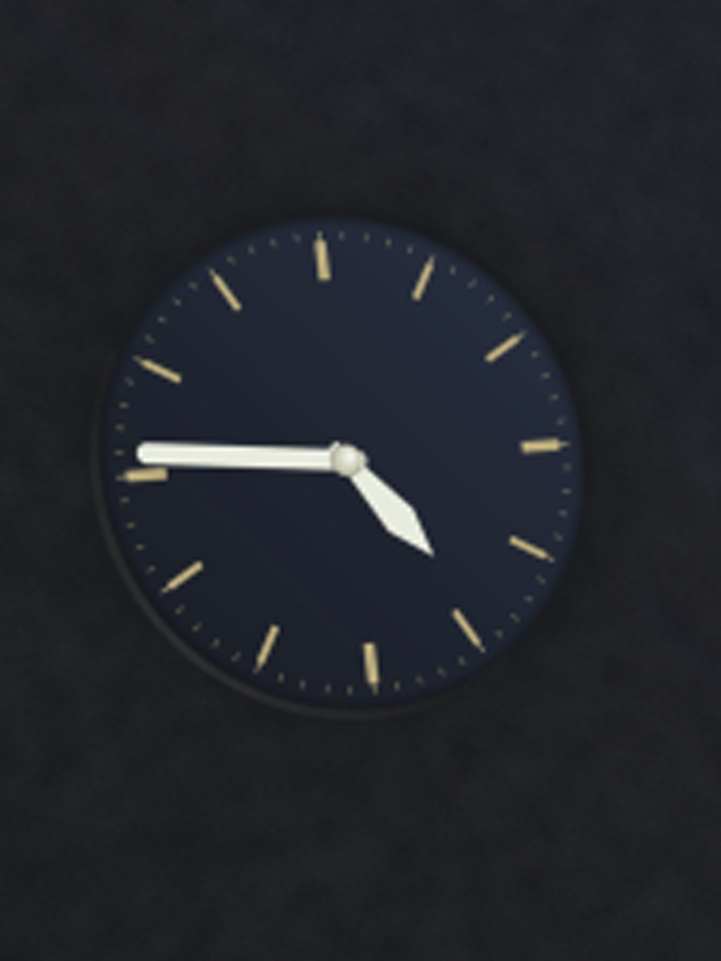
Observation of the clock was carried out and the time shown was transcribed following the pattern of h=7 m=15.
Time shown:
h=4 m=46
